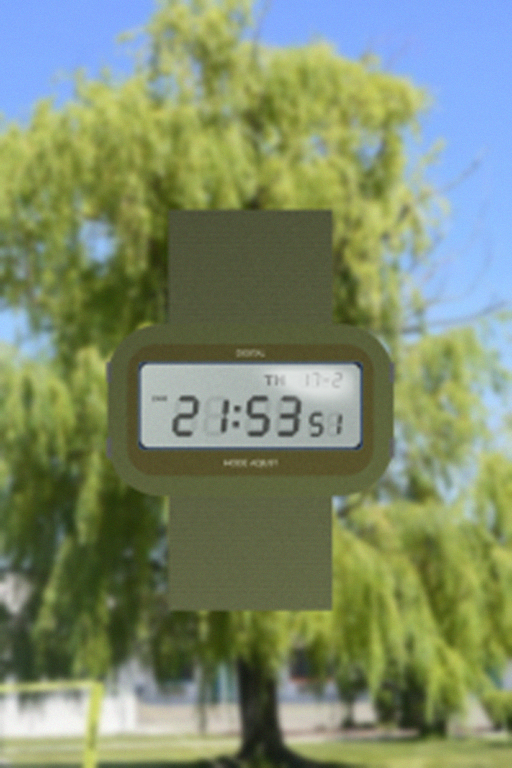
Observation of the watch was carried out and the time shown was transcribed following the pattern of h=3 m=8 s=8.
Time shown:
h=21 m=53 s=51
